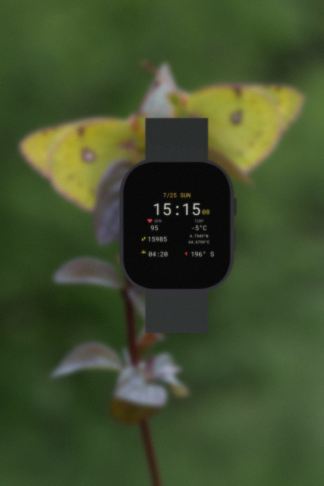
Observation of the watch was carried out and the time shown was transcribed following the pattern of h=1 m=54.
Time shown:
h=15 m=15
